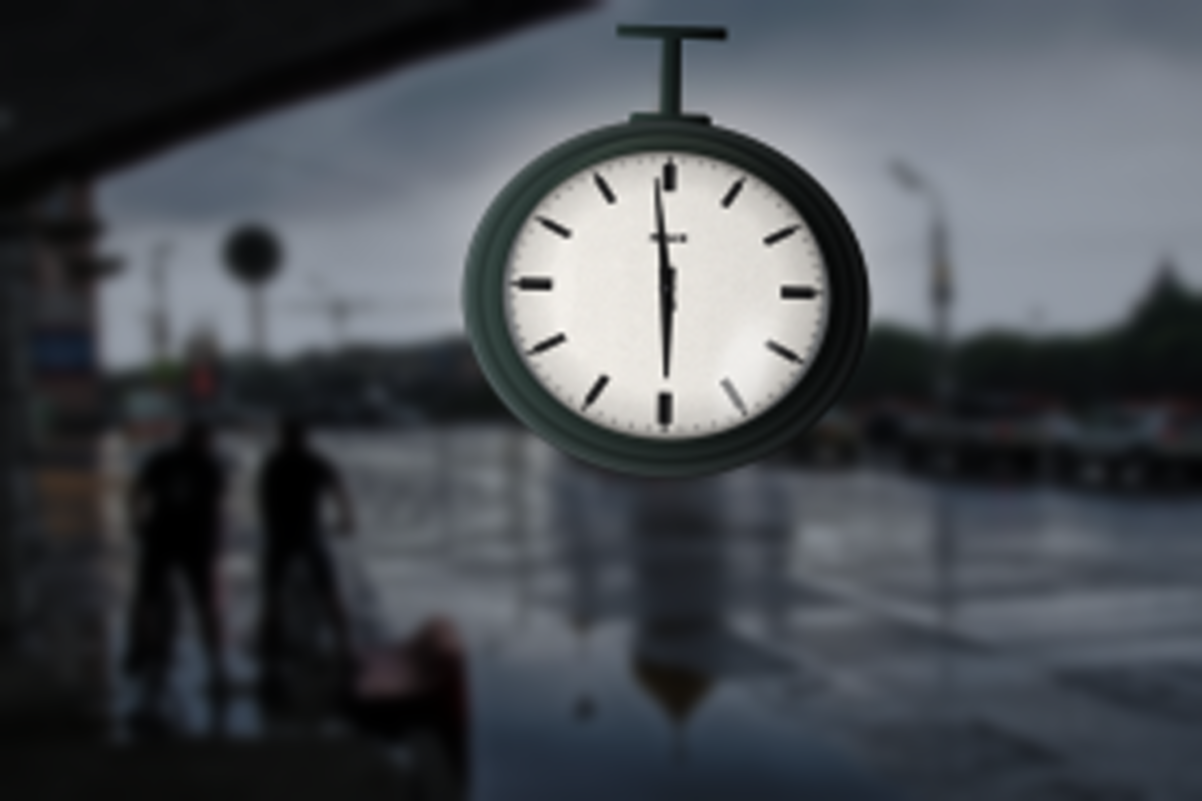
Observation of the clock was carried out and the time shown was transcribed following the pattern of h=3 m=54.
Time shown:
h=5 m=59
